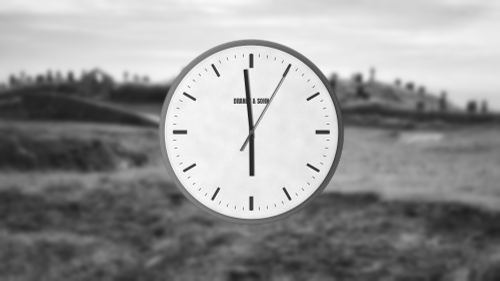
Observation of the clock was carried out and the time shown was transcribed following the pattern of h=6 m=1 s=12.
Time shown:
h=5 m=59 s=5
